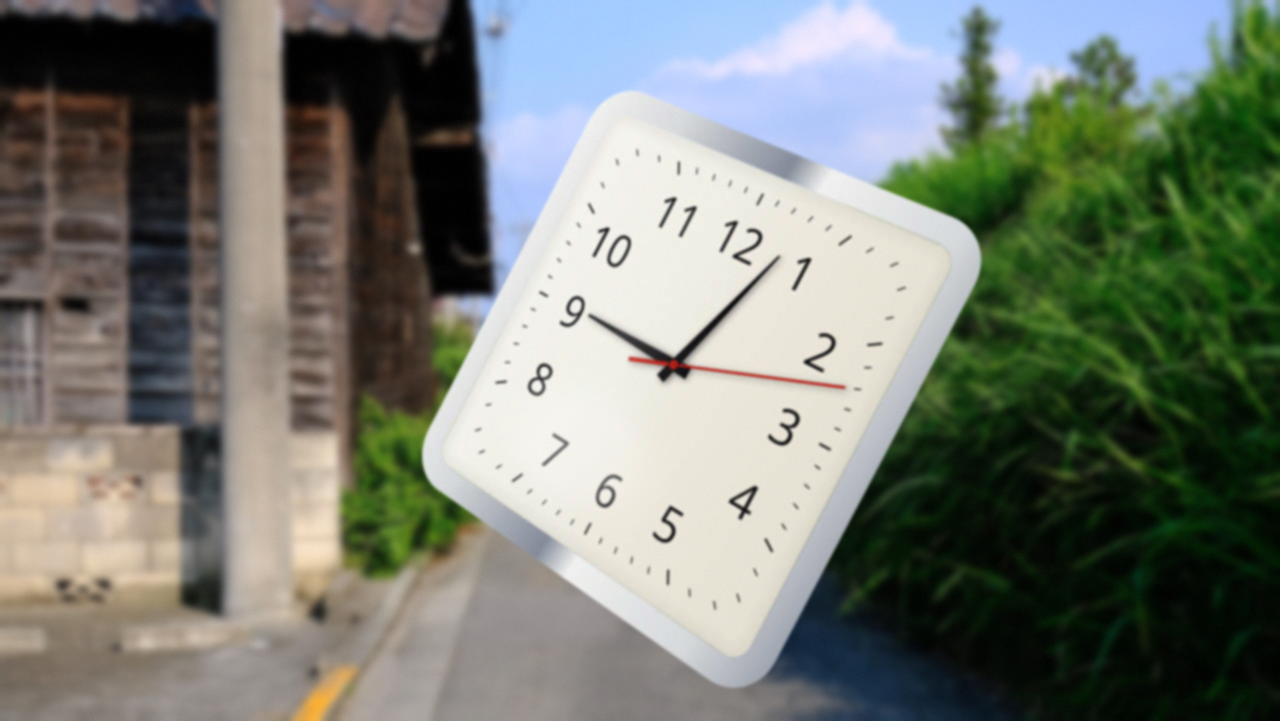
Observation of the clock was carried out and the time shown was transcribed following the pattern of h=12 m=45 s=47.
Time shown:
h=9 m=3 s=12
